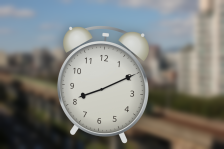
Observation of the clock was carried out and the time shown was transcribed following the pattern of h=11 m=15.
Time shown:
h=8 m=10
